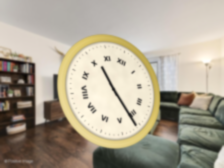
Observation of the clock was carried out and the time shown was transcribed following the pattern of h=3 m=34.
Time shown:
h=10 m=21
